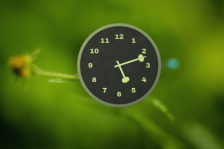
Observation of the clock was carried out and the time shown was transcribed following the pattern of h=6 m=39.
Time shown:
h=5 m=12
